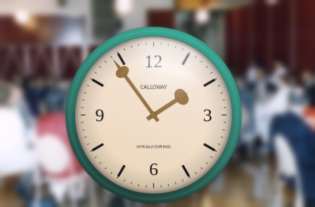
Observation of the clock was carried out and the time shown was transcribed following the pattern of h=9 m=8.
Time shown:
h=1 m=54
